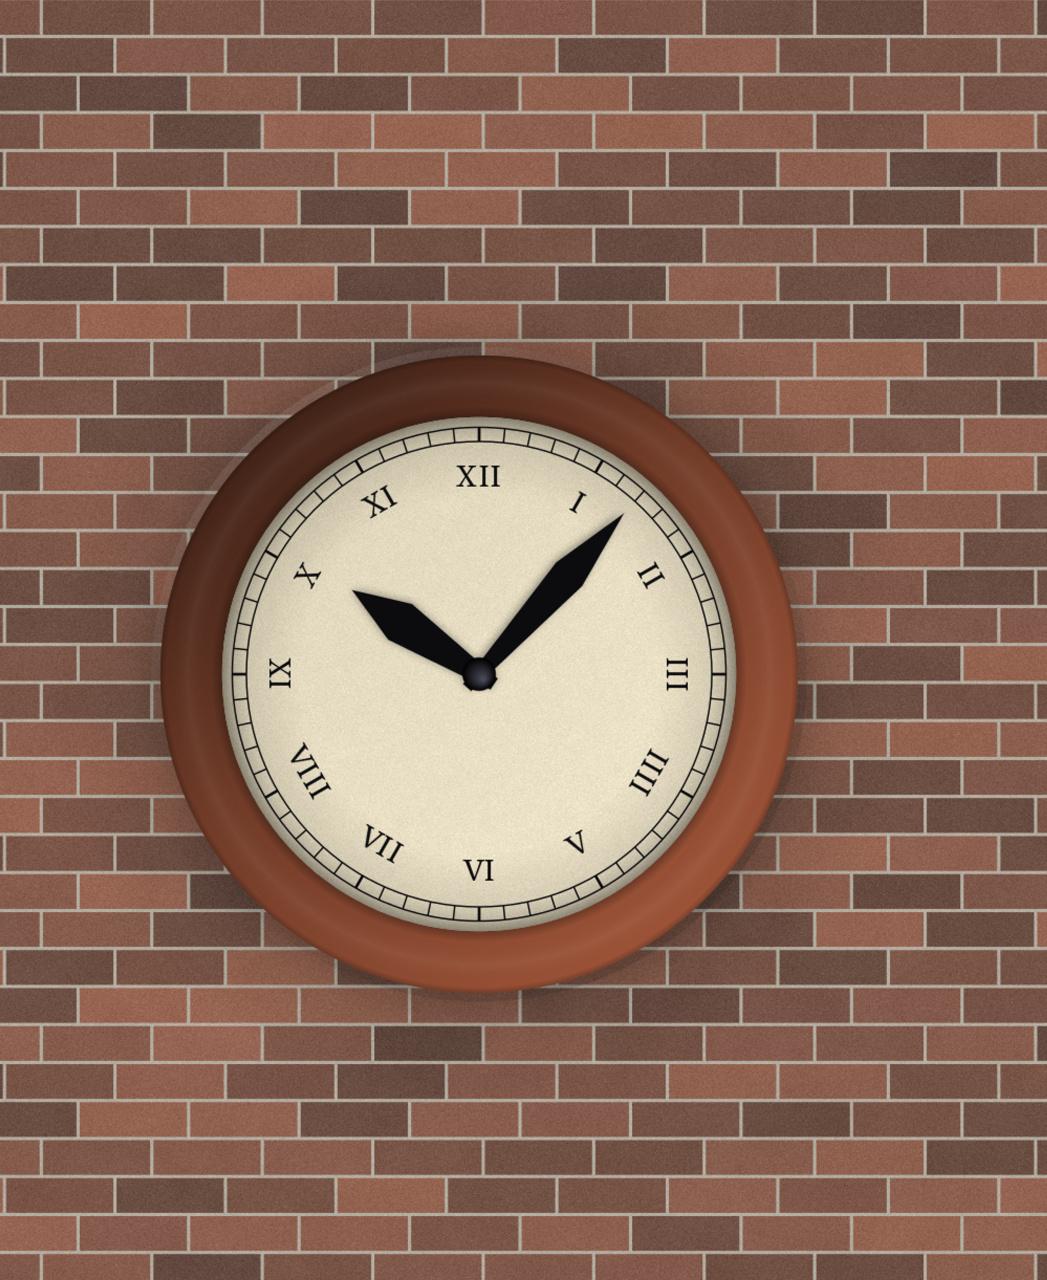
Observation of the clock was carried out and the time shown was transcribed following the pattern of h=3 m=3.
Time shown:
h=10 m=7
